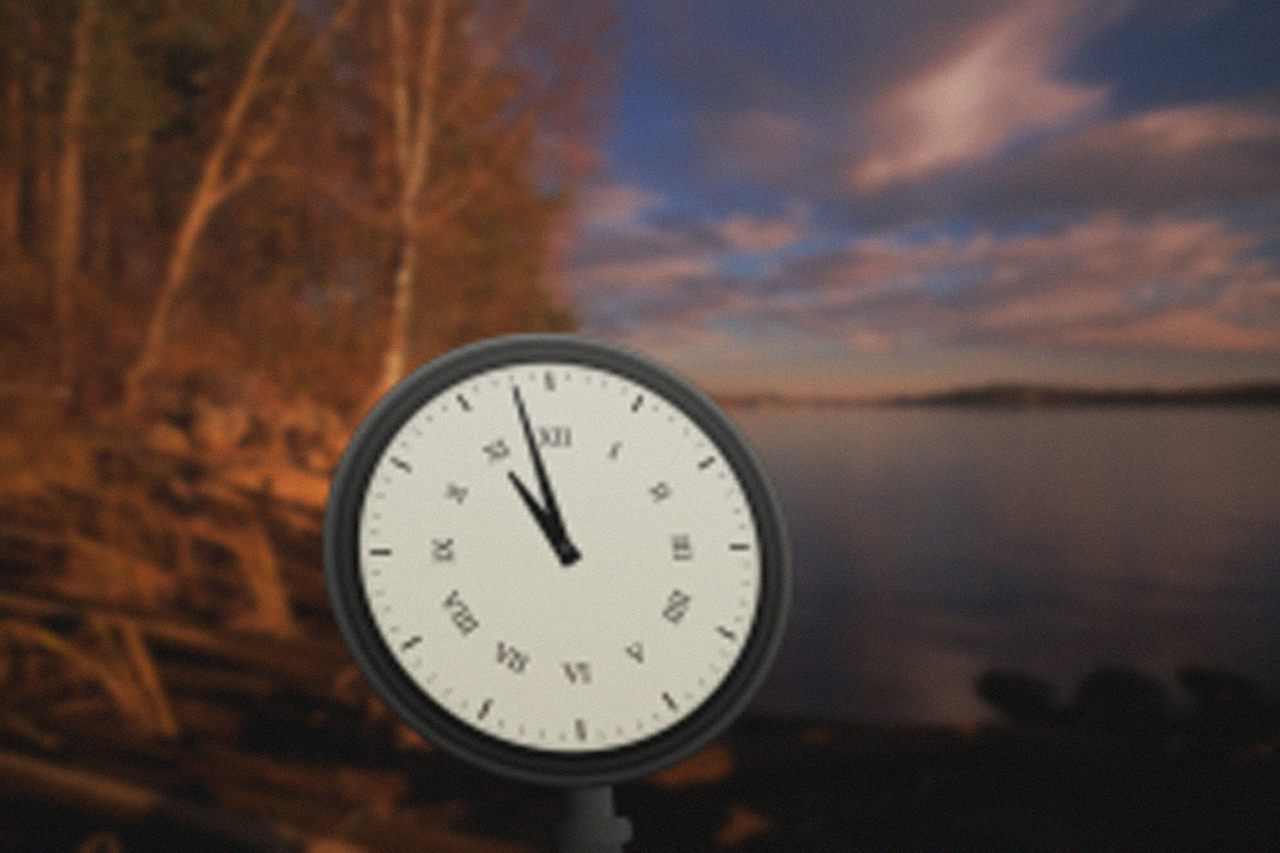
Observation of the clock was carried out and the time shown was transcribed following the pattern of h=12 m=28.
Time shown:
h=10 m=58
